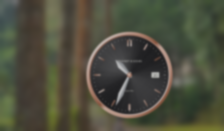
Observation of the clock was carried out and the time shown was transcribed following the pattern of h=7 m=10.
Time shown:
h=10 m=34
